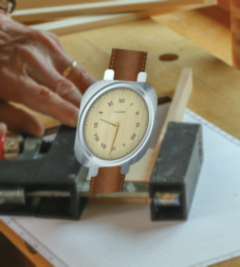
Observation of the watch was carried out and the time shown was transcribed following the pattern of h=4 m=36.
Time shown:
h=9 m=31
